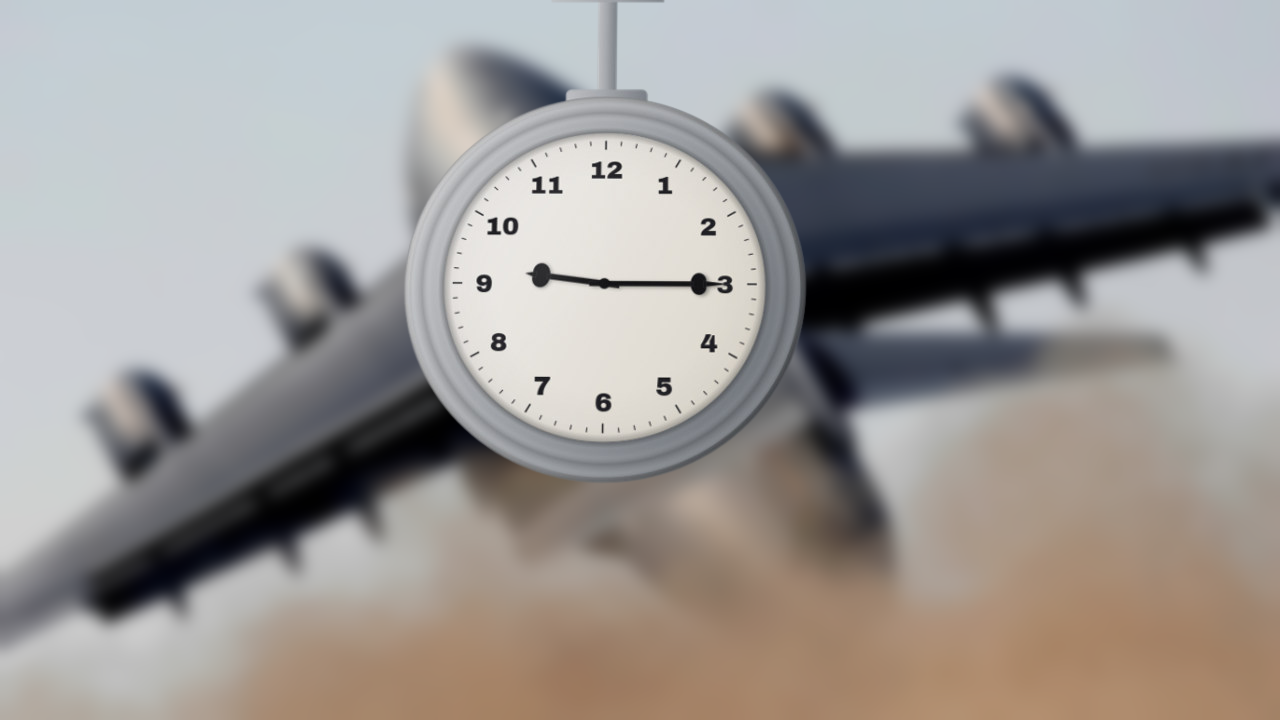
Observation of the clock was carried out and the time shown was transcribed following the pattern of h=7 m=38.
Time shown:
h=9 m=15
